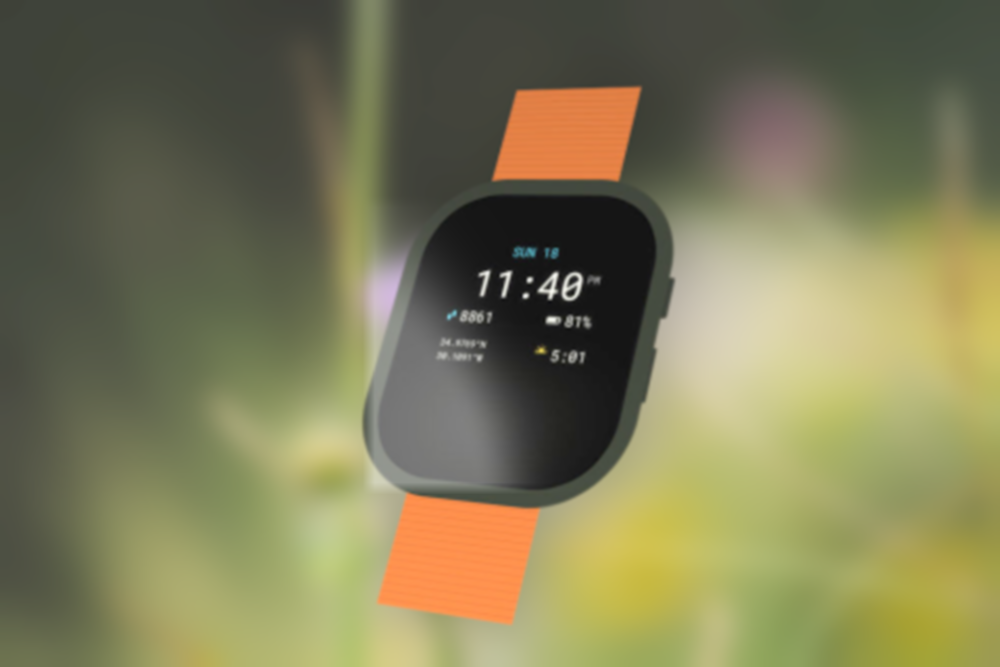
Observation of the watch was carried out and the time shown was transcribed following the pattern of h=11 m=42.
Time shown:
h=11 m=40
